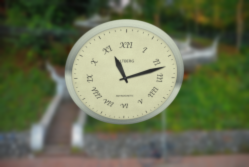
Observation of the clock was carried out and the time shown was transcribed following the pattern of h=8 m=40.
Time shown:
h=11 m=12
